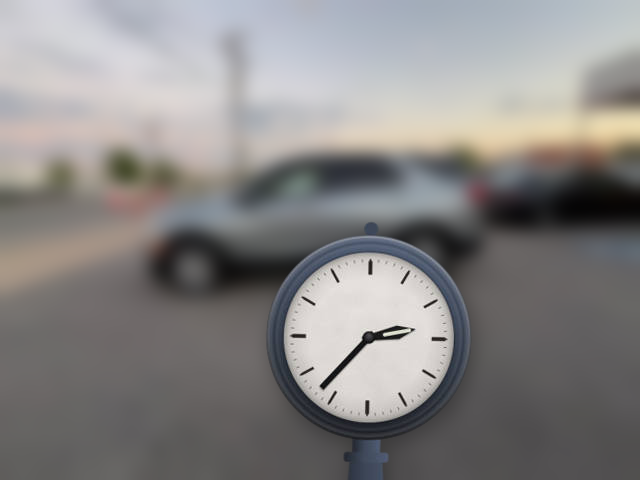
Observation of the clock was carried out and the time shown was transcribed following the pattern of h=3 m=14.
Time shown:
h=2 m=37
